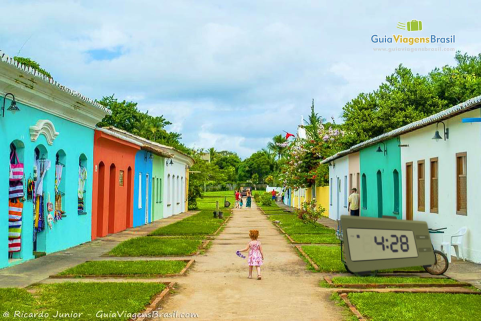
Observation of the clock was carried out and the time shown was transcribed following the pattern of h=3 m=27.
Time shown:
h=4 m=28
